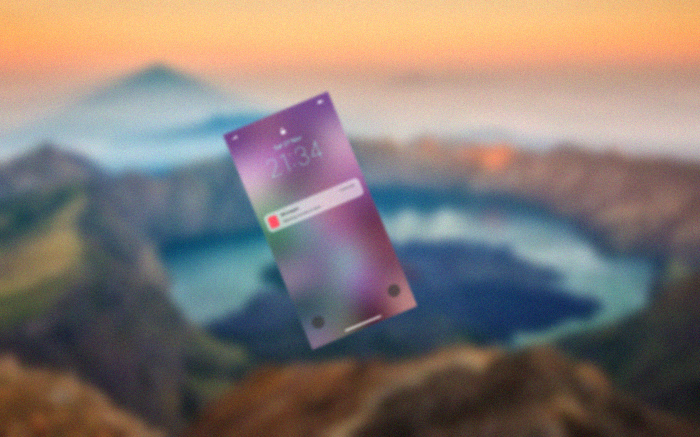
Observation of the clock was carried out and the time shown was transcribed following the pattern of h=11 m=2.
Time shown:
h=21 m=34
